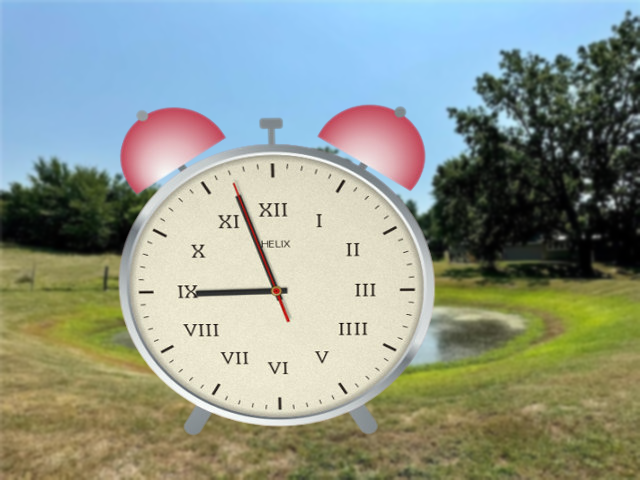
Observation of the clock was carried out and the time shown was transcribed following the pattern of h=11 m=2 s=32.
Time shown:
h=8 m=56 s=57
